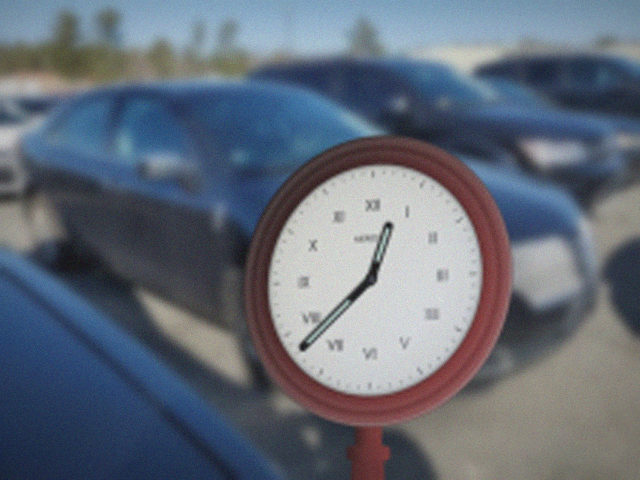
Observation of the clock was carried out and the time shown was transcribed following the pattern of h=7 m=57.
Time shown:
h=12 m=38
